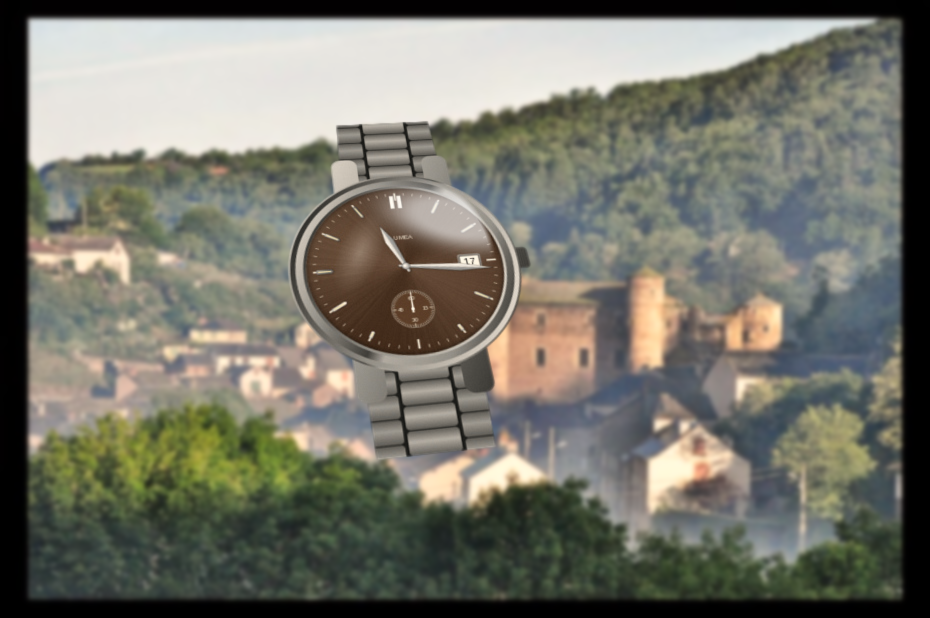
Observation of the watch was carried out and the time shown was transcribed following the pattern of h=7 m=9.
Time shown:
h=11 m=16
